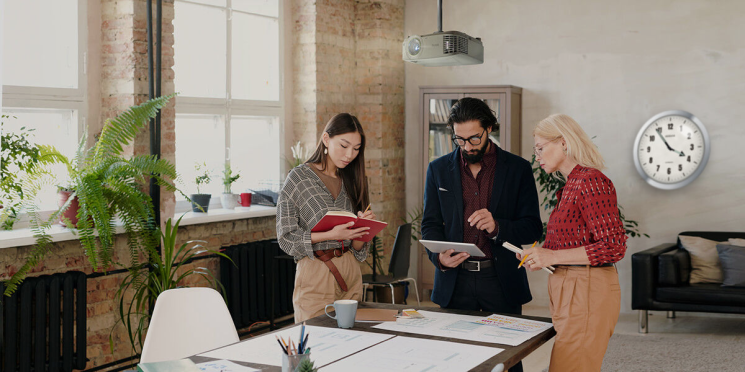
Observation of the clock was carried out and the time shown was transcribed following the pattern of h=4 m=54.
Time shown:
h=3 m=54
